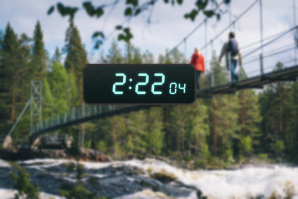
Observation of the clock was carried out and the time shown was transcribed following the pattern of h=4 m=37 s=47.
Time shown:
h=2 m=22 s=4
